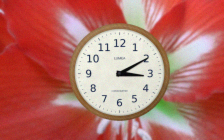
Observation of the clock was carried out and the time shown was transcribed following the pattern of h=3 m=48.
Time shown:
h=3 m=10
